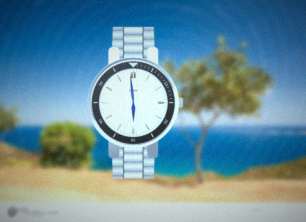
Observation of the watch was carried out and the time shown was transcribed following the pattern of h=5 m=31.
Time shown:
h=5 m=59
